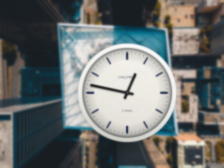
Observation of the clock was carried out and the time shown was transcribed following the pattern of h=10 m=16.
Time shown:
h=12 m=47
